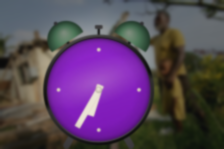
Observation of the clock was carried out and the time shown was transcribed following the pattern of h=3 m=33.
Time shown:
h=6 m=35
